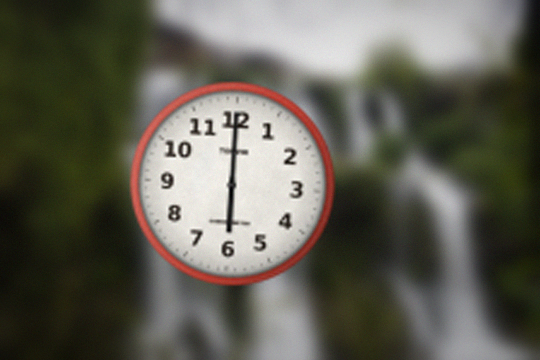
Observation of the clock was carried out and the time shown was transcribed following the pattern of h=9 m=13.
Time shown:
h=6 m=0
